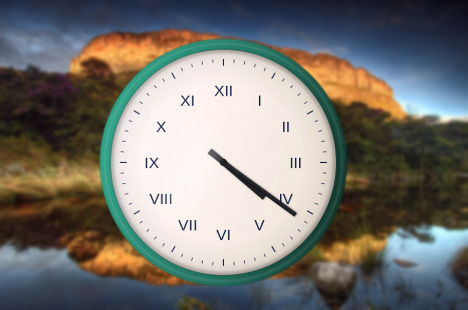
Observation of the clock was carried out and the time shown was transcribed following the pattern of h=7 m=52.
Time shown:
h=4 m=21
